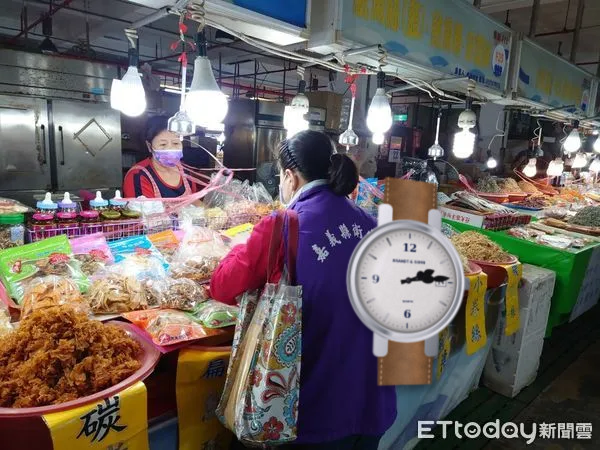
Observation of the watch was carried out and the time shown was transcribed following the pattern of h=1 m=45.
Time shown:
h=2 m=14
